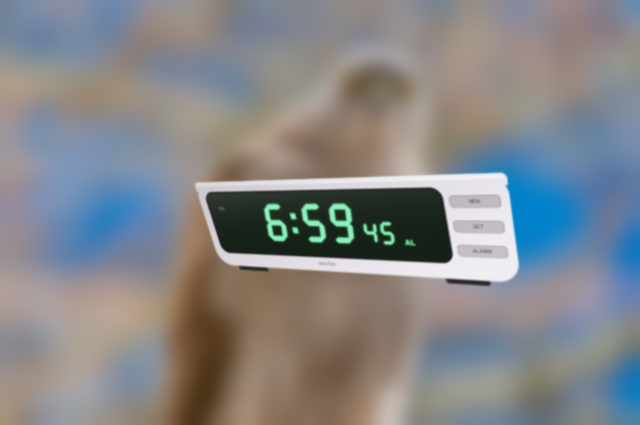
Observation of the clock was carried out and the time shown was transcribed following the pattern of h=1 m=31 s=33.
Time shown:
h=6 m=59 s=45
